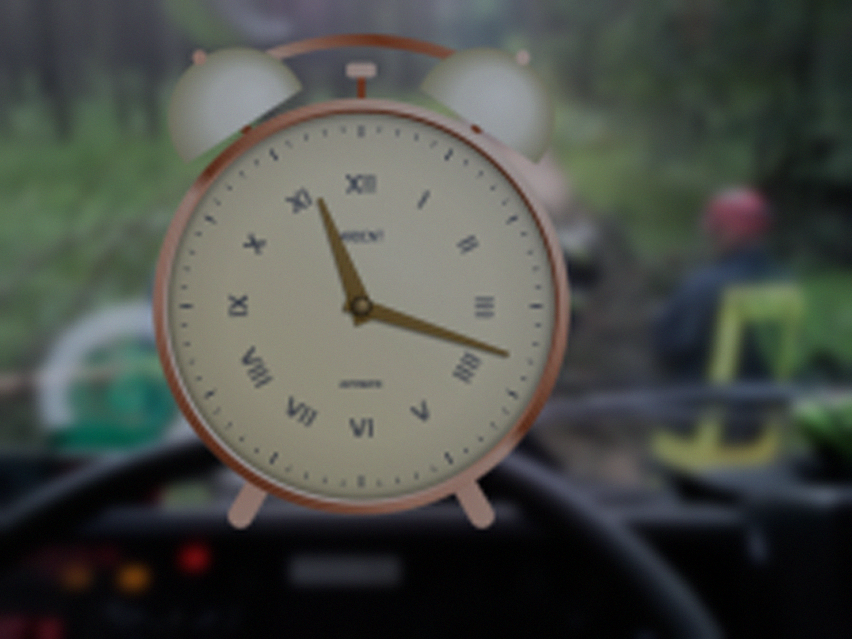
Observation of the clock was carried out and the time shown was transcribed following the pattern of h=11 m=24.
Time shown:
h=11 m=18
